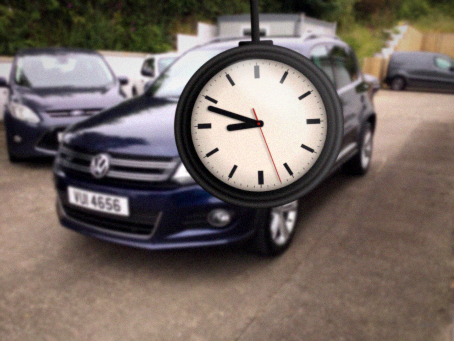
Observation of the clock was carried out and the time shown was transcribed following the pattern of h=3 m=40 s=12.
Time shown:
h=8 m=48 s=27
